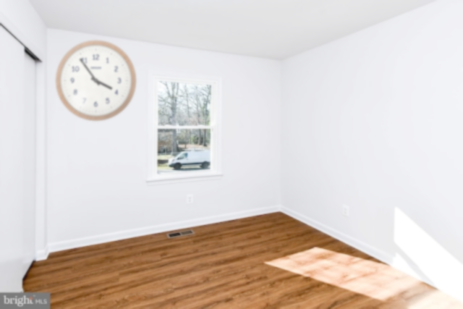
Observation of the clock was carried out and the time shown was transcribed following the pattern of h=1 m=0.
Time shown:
h=3 m=54
